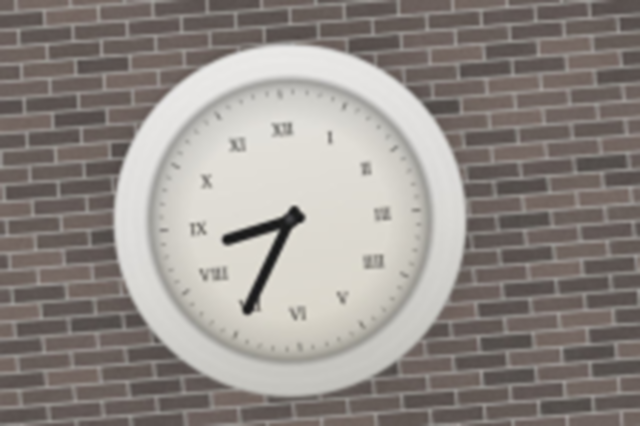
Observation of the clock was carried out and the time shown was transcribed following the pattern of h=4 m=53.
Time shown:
h=8 m=35
